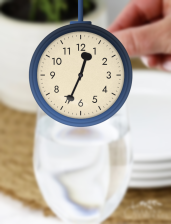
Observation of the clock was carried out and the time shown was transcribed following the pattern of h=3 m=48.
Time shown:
h=12 m=34
